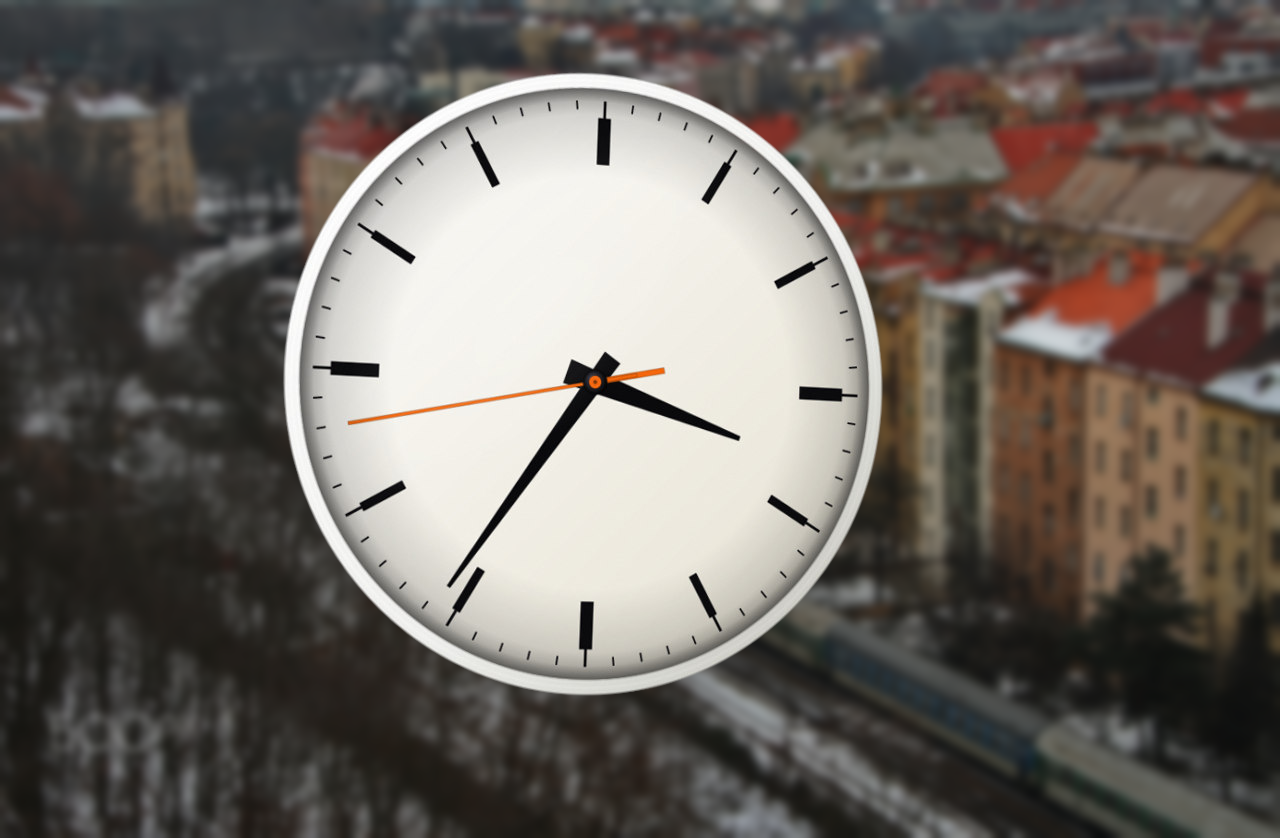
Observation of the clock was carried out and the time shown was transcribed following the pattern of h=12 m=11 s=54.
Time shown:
h=3 m=35 s=43
